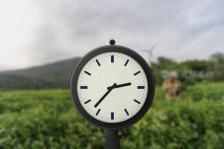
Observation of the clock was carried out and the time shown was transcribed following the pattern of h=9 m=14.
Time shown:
h=2 m=37
